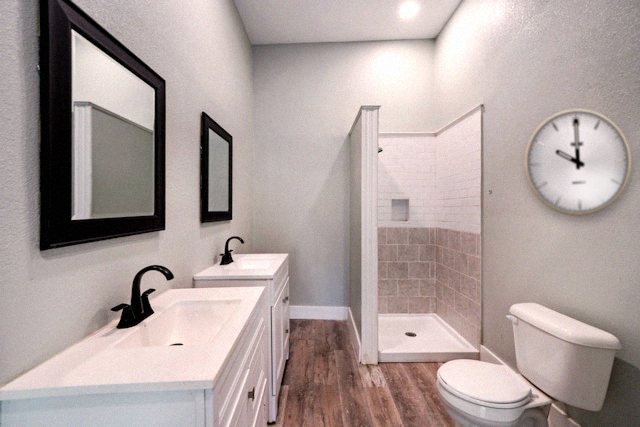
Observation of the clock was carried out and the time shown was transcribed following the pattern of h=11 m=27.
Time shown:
h=10 m=0
